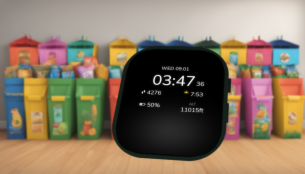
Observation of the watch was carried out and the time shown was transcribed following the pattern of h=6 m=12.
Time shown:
h=3 m=47
